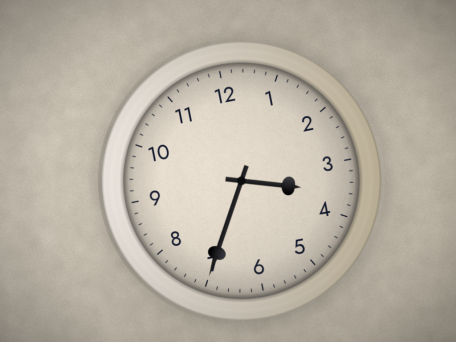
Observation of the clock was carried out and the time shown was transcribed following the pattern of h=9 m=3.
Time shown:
h=3 m=35
